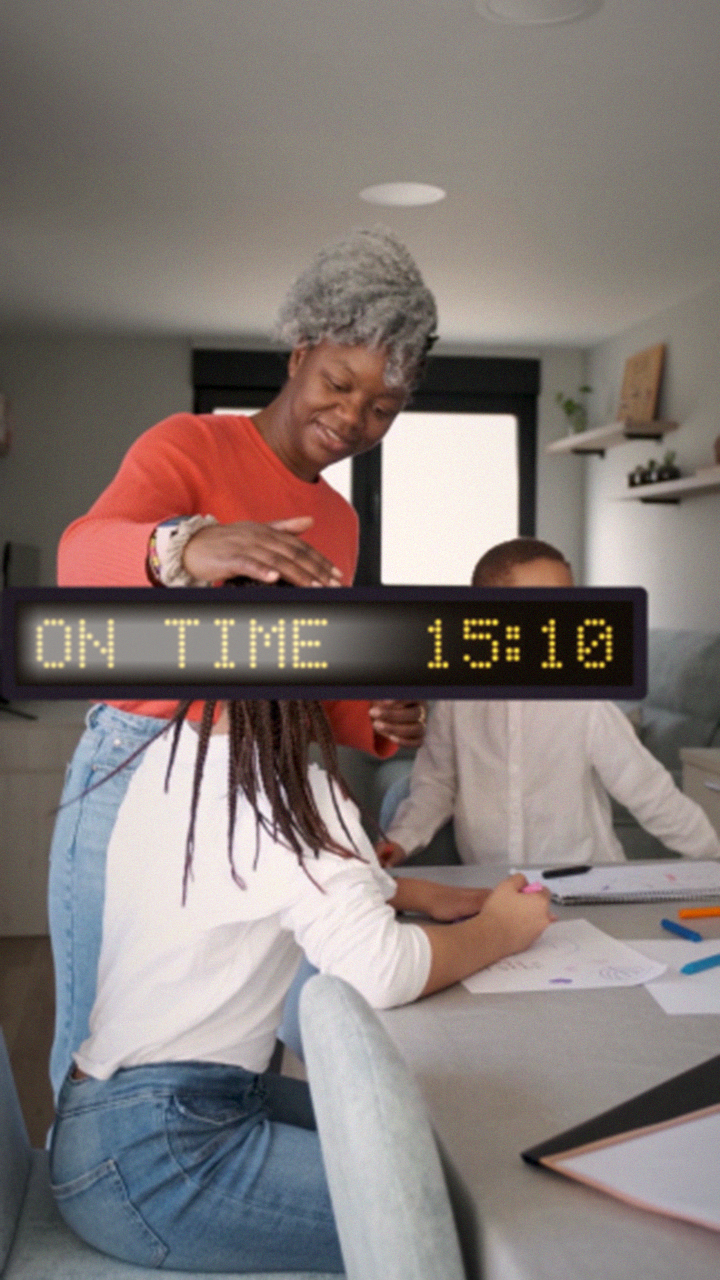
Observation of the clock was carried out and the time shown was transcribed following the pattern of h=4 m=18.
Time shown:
h=15 m=10
